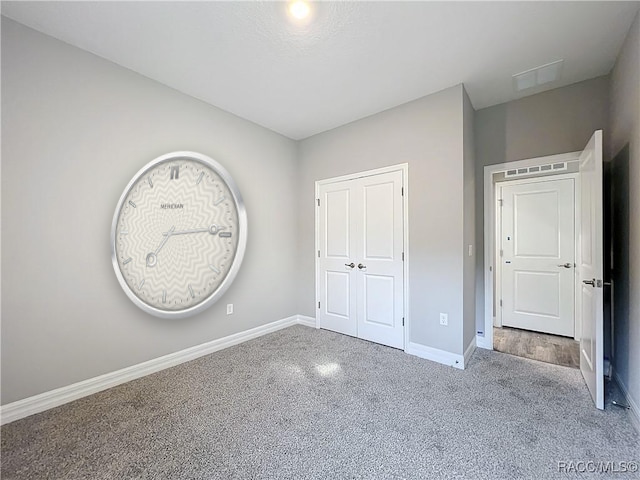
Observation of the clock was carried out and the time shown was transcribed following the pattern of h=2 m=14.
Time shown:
h=7 m=14
